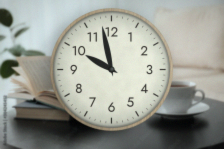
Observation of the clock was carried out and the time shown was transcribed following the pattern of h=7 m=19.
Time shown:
h=9 m=58
